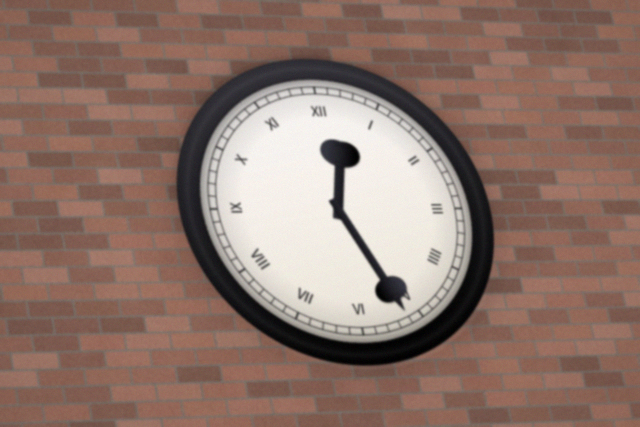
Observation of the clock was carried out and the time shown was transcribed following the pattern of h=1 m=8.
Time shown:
h=12 m=26
